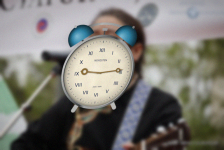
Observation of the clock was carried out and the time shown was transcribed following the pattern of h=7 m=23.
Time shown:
h=9 m=14
